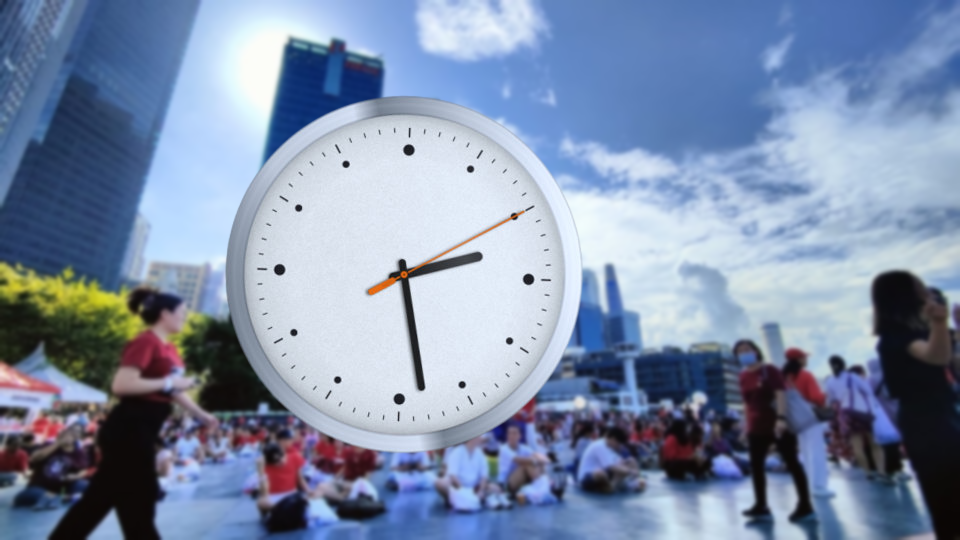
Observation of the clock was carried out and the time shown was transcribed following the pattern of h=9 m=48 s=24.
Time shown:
h=2 m=28 s=10
